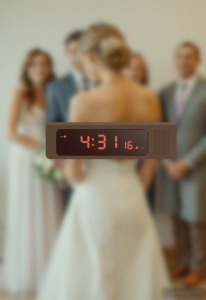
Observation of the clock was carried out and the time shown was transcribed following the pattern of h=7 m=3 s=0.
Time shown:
h=4 m=31 s=16
